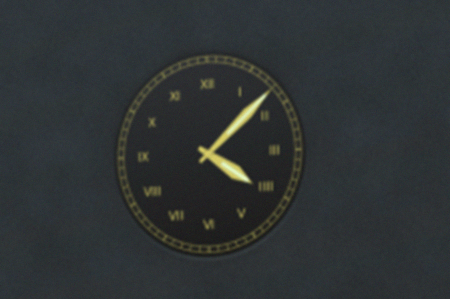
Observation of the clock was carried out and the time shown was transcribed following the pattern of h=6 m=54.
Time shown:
h=4 m=8
